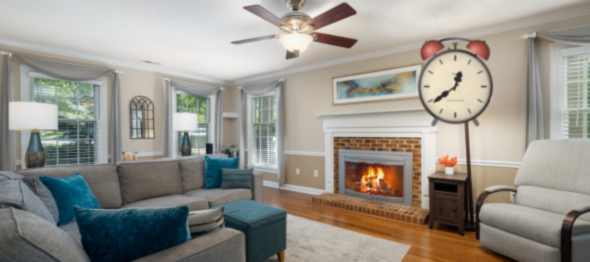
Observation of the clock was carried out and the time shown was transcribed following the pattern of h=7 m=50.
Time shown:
h=12 m=39
